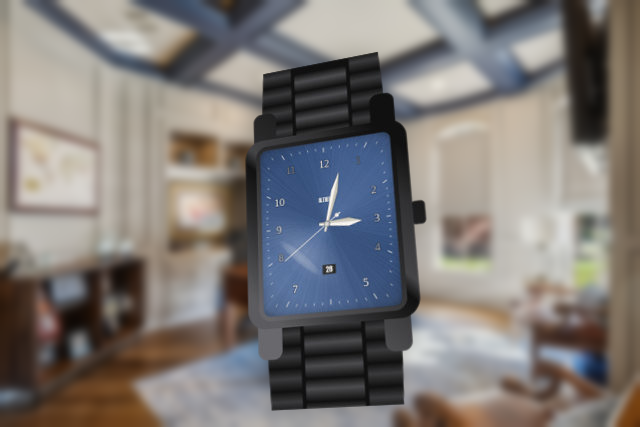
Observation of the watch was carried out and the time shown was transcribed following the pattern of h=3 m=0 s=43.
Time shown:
h=3 m=2 s=39
